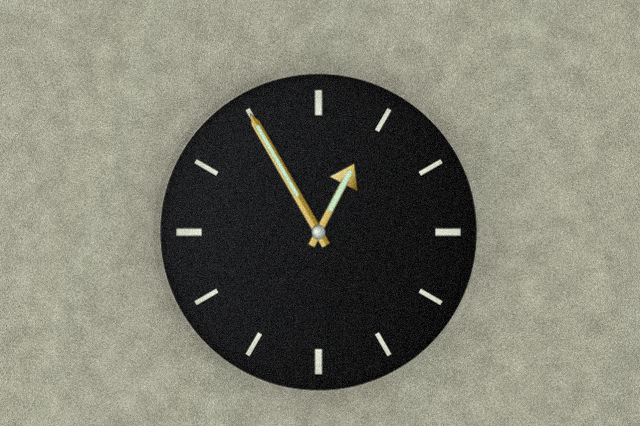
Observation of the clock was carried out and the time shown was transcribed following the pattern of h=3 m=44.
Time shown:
h=12 m=55
